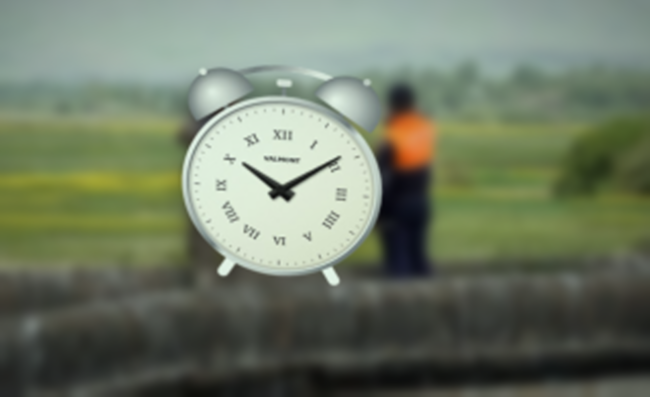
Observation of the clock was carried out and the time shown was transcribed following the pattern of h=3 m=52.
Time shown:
h=10 m=9
